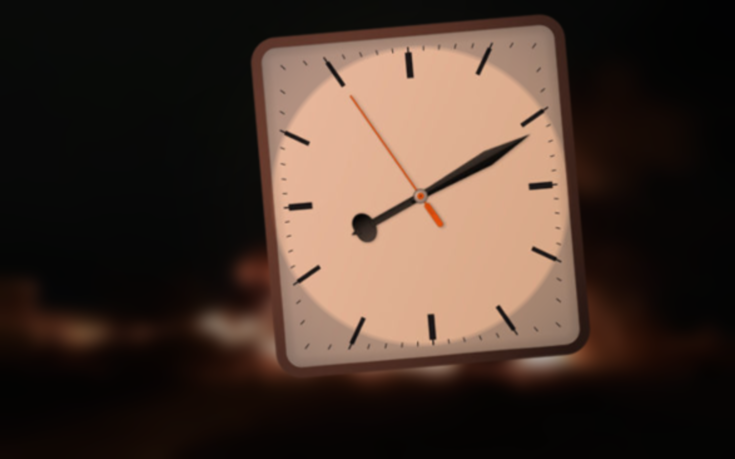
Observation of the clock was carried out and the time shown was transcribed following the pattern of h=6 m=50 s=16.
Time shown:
h=8 m=10 s=55
